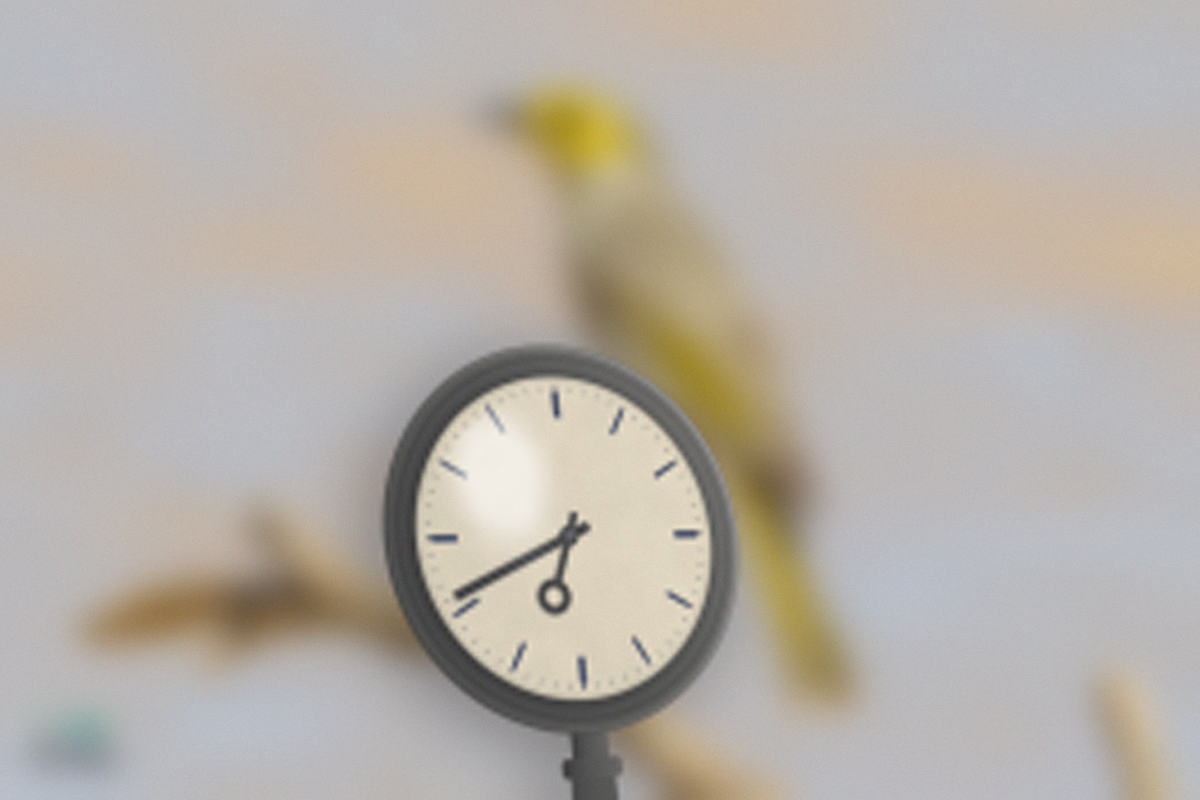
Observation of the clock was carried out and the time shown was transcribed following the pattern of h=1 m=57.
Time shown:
h=6 m=41
